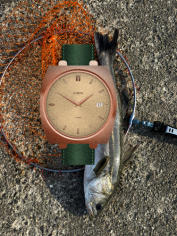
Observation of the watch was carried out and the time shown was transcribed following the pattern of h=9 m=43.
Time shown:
h=1 m=50
